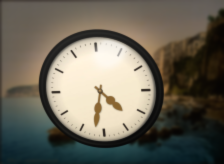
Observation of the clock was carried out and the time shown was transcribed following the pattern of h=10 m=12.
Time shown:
h=4 m=32
